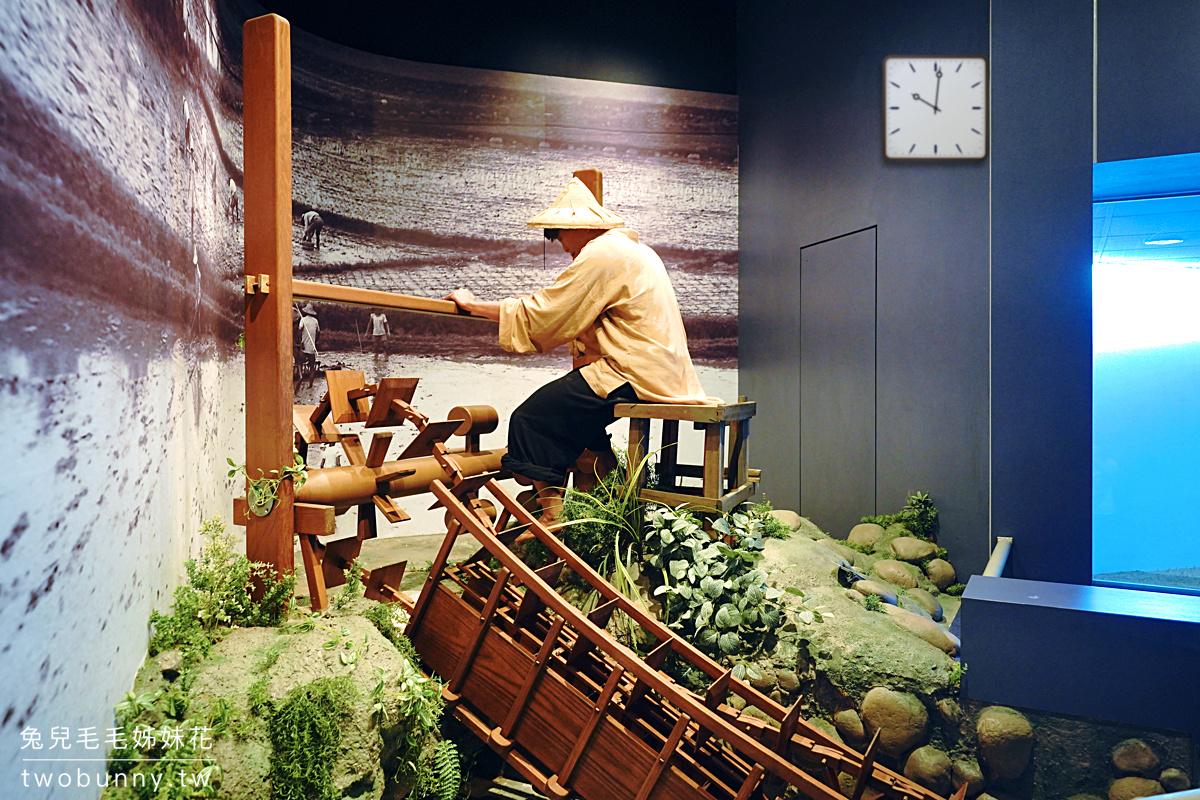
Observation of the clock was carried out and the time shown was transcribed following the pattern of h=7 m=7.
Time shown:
h=10 m=1
